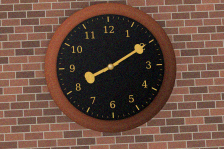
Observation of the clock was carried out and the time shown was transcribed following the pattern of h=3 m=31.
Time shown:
h=8 m=10
